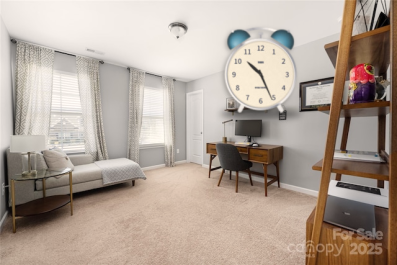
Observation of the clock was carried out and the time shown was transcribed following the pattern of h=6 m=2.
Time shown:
h=10 m=26
